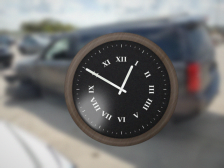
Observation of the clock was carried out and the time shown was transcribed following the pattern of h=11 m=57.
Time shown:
h=12 m=50
